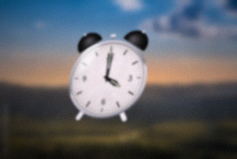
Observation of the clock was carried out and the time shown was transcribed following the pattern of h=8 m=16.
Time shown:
h=4 m=0
